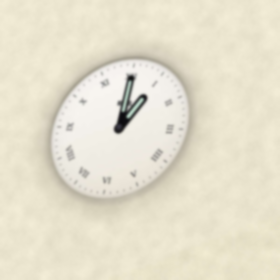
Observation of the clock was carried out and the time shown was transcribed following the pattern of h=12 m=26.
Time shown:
h=1 m=0
